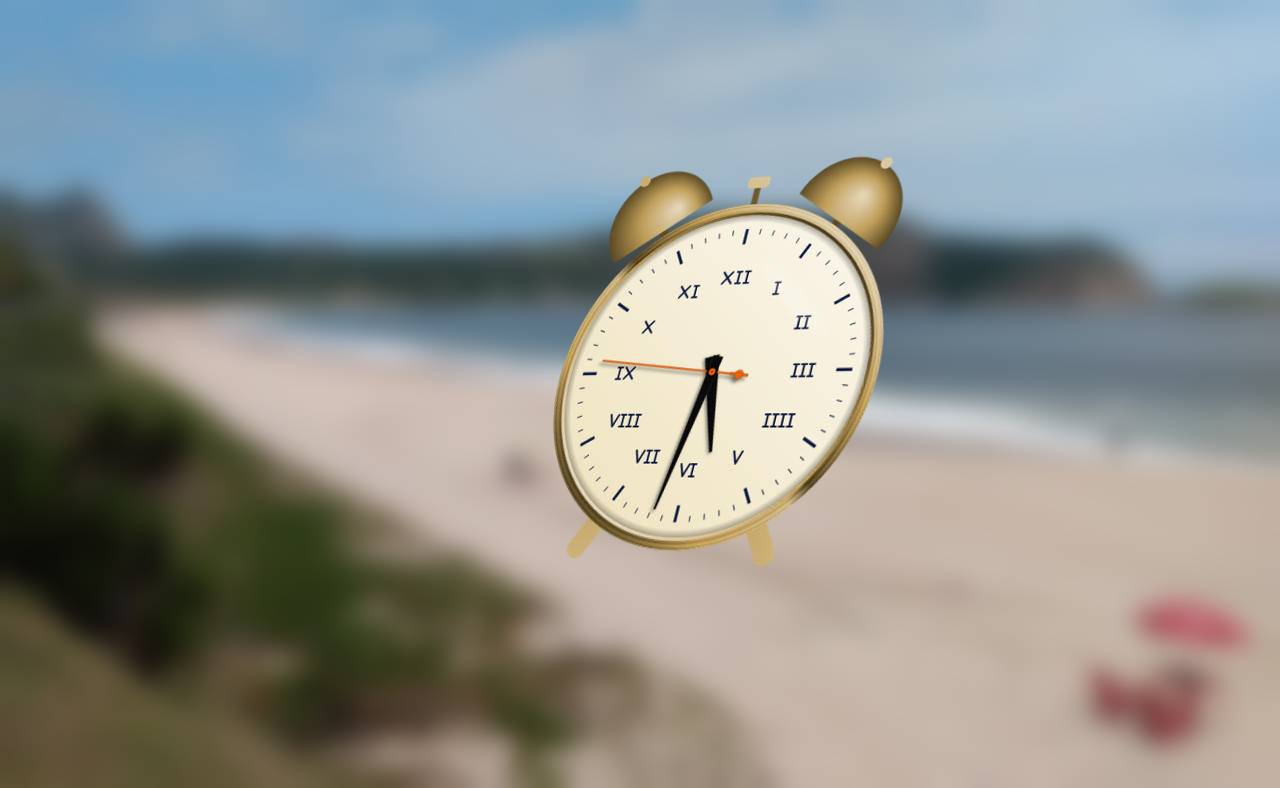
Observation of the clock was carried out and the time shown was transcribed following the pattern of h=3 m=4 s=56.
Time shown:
h=5 m=31 s=46
